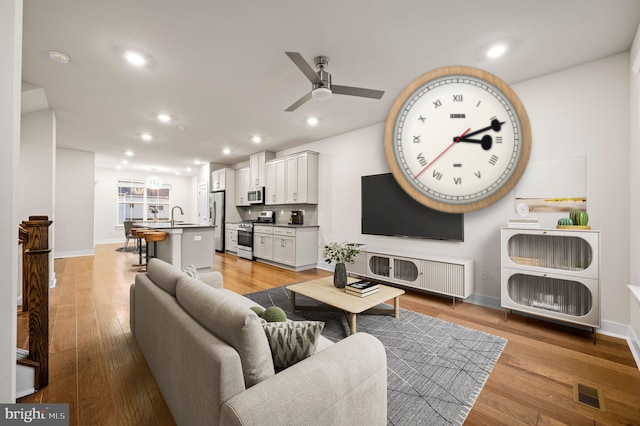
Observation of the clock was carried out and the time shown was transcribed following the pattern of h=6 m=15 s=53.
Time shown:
h=3 m=11 s=38
